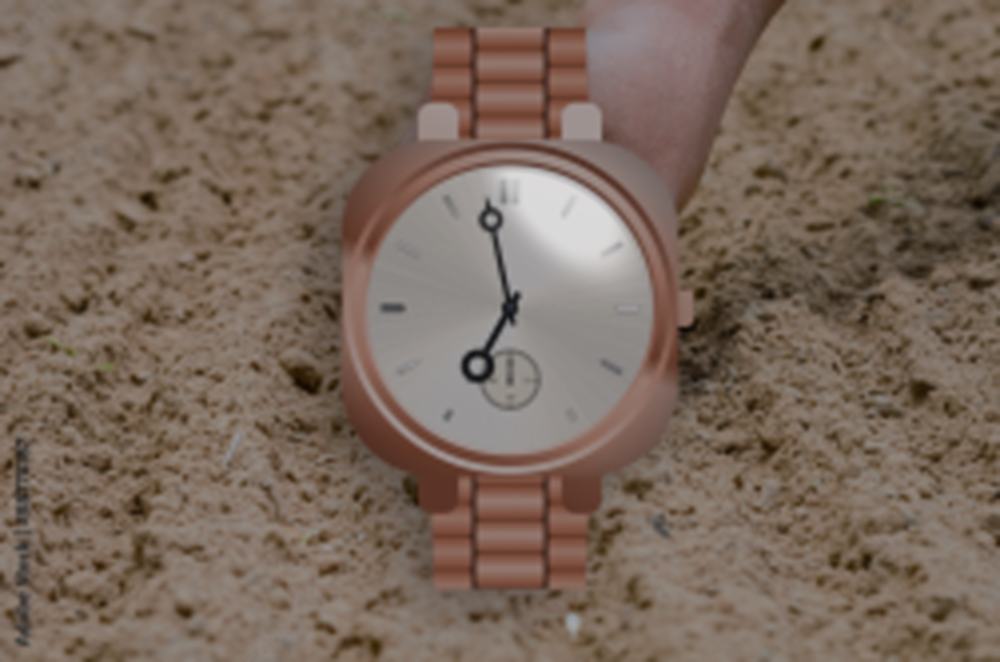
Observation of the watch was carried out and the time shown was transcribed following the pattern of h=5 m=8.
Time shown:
h=6 m=58
